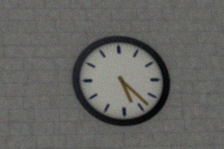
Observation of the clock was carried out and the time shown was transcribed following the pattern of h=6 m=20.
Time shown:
h=5 m=23
